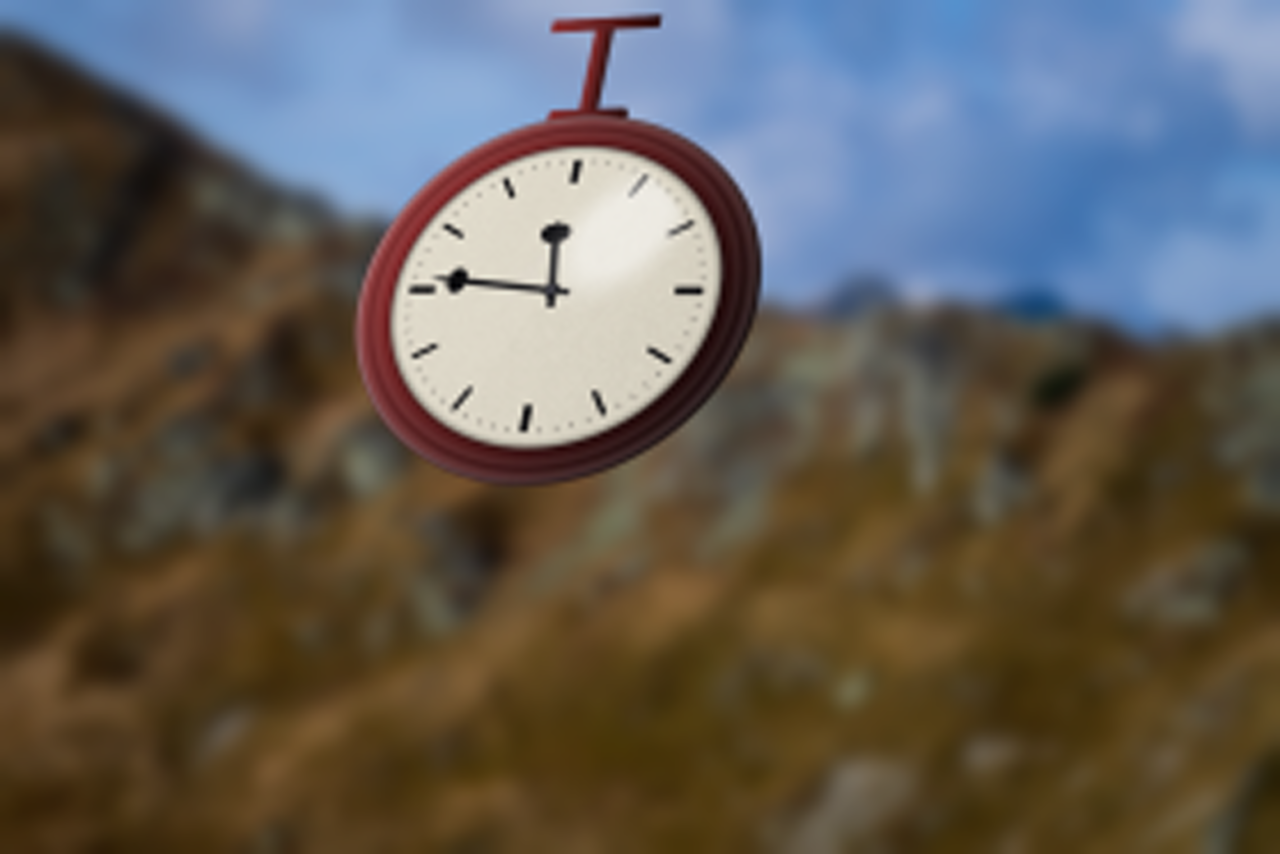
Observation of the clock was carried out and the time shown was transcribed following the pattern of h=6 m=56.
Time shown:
h=11 m=46
